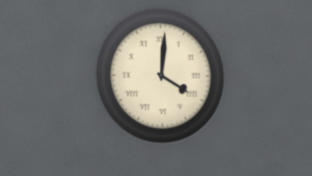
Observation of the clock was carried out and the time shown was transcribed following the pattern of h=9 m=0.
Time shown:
h=4 m=1
